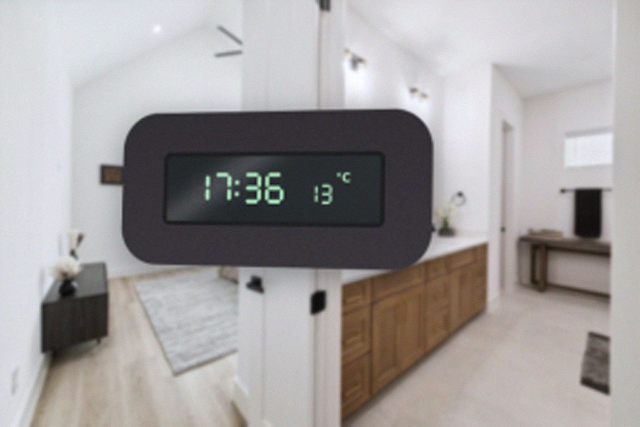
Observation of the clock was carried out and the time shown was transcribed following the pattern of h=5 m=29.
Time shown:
h=17 m=36
